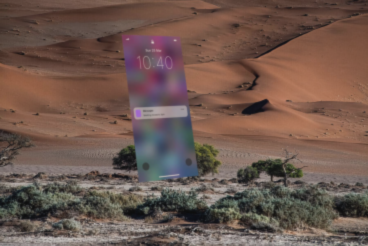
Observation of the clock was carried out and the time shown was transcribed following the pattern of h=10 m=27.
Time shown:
h=10 m=40
